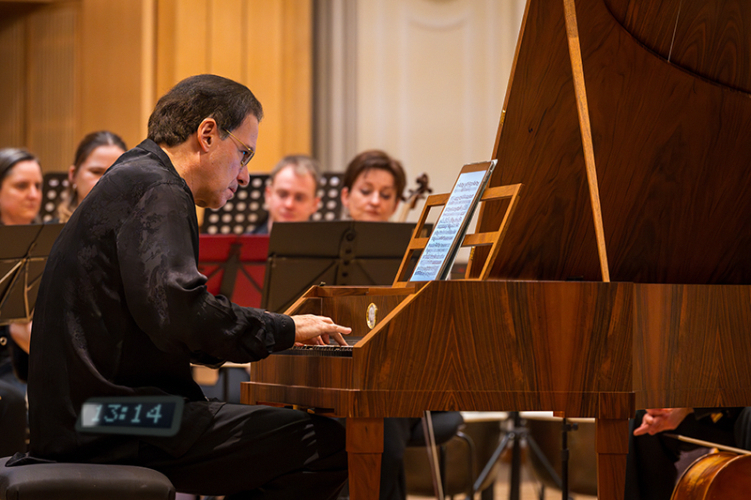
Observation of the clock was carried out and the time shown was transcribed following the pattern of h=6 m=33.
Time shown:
h=13 m=14
